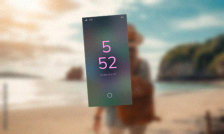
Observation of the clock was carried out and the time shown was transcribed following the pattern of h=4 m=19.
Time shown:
h=5 m=52
